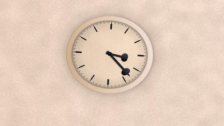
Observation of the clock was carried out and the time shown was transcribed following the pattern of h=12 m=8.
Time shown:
h=3 m=23
